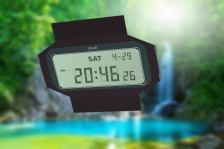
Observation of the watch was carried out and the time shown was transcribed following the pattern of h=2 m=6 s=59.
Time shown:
h=20 m=46 s=26
